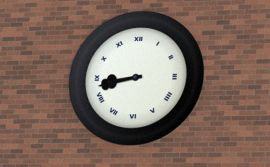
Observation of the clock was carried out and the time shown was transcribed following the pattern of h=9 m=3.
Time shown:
h=8 m=43
